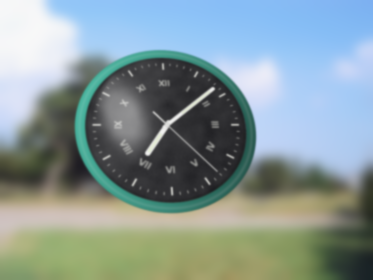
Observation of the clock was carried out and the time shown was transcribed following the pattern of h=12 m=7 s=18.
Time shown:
h=7 m=8 s=23
